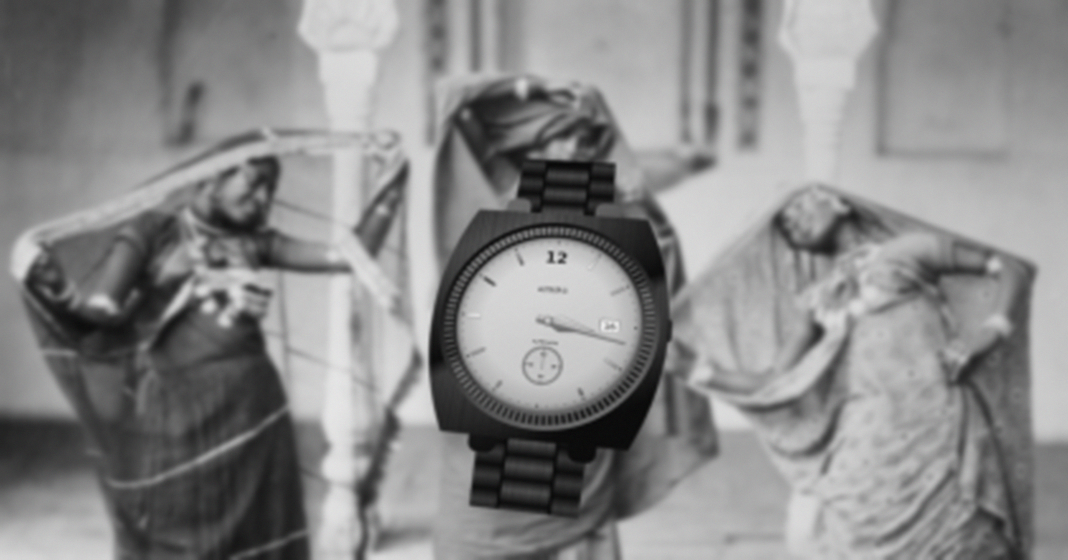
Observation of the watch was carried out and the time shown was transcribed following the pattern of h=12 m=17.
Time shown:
h=3 m=17
